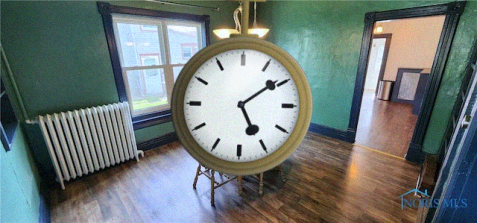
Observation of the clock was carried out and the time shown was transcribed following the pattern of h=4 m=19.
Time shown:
h=5 m=9
